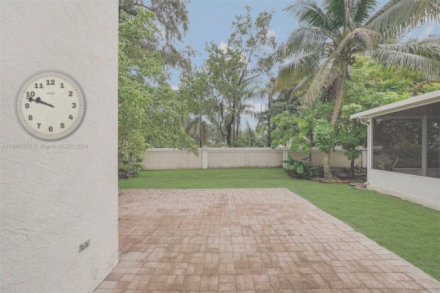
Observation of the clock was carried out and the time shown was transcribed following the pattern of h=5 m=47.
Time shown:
h=9 m=48
